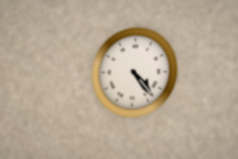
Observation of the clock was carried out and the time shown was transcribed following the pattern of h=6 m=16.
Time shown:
h=4 m=23
